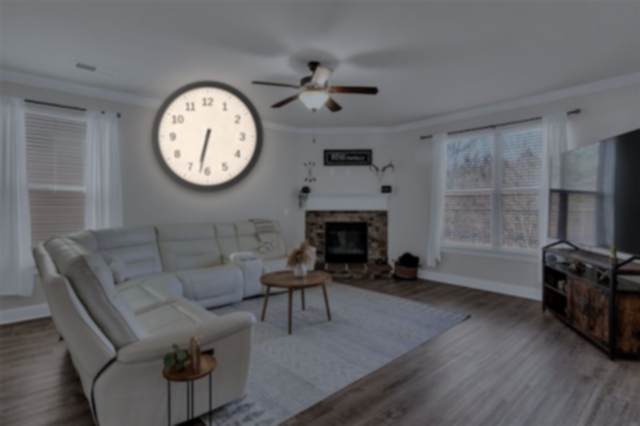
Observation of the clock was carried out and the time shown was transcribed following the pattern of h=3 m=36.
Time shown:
h=6 m=32
